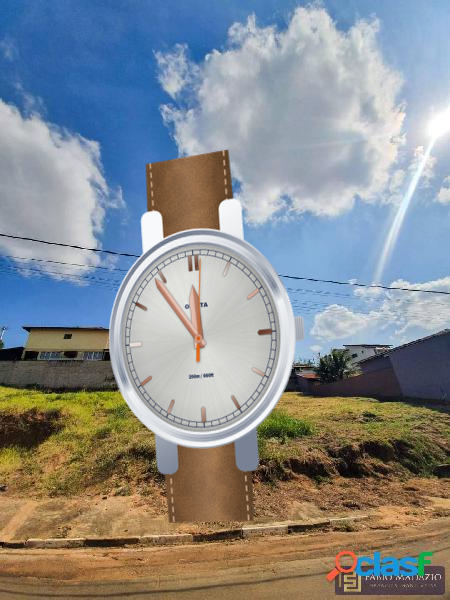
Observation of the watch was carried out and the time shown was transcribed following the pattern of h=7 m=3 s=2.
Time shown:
h=11 m=54 s=1
